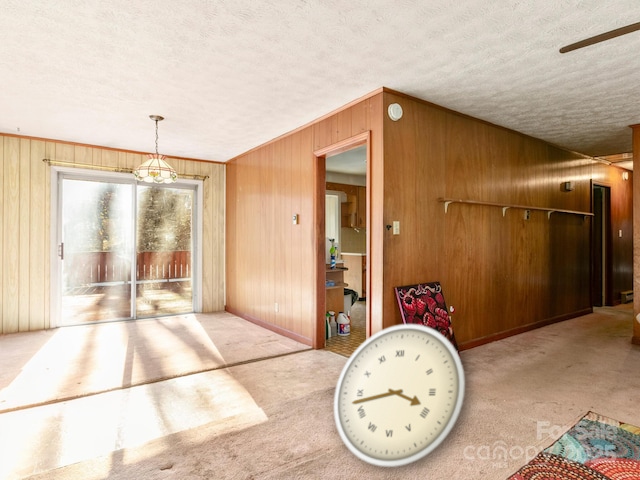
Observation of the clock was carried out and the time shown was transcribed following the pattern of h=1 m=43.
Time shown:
h=3 m=43
